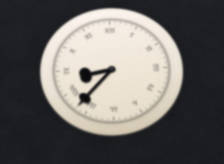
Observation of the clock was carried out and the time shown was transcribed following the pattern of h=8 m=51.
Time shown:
h=8 m=37
